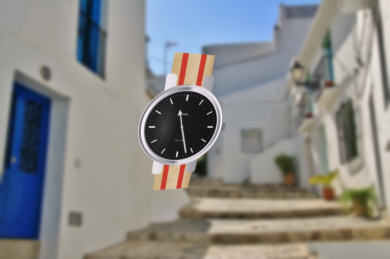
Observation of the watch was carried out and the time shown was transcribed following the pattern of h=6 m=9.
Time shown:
h=11 m=27
